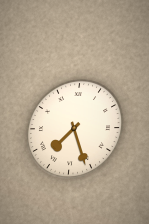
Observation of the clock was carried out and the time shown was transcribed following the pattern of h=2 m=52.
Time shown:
h=7 m=26
